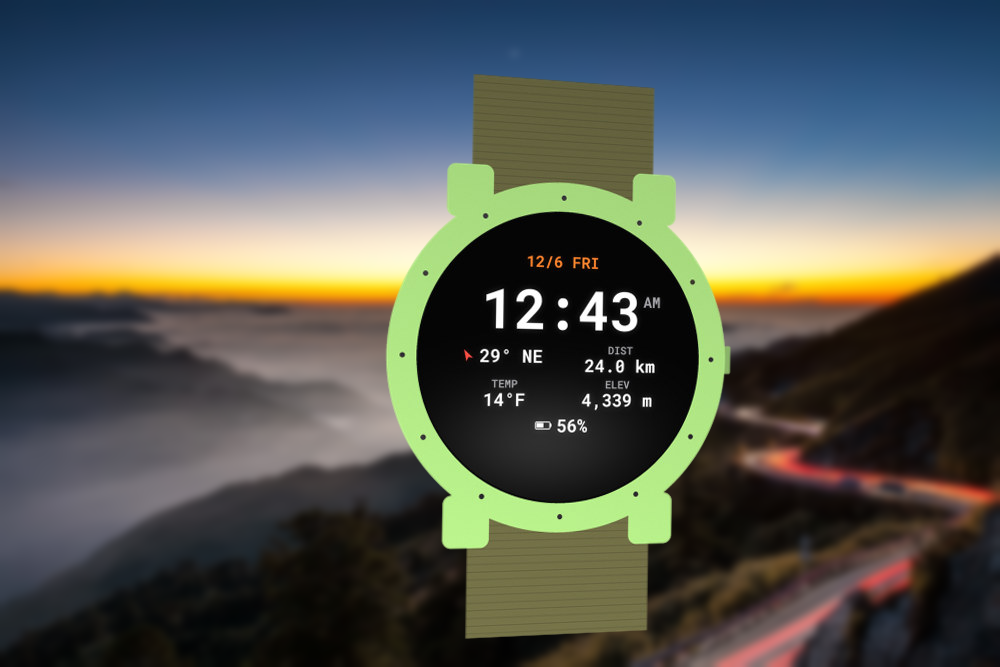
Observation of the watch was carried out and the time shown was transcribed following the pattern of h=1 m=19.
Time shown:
h=12 m=43
